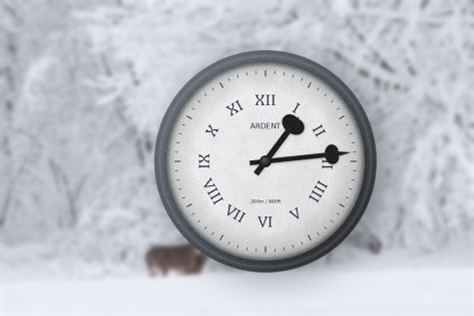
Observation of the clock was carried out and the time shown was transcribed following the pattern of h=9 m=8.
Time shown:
h=1 m=14
